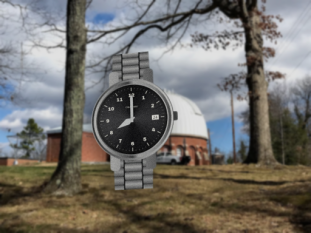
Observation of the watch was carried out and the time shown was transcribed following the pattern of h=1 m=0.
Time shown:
h=8 m=0
